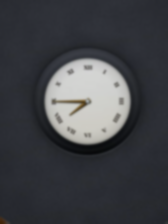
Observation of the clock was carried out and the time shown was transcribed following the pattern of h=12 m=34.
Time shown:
h=7 m=45
